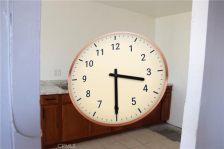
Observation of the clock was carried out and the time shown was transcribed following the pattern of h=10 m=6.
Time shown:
h=3 m=30
